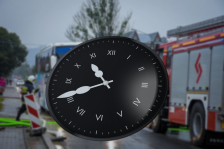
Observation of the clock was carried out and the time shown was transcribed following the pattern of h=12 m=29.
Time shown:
h=10 m=41
